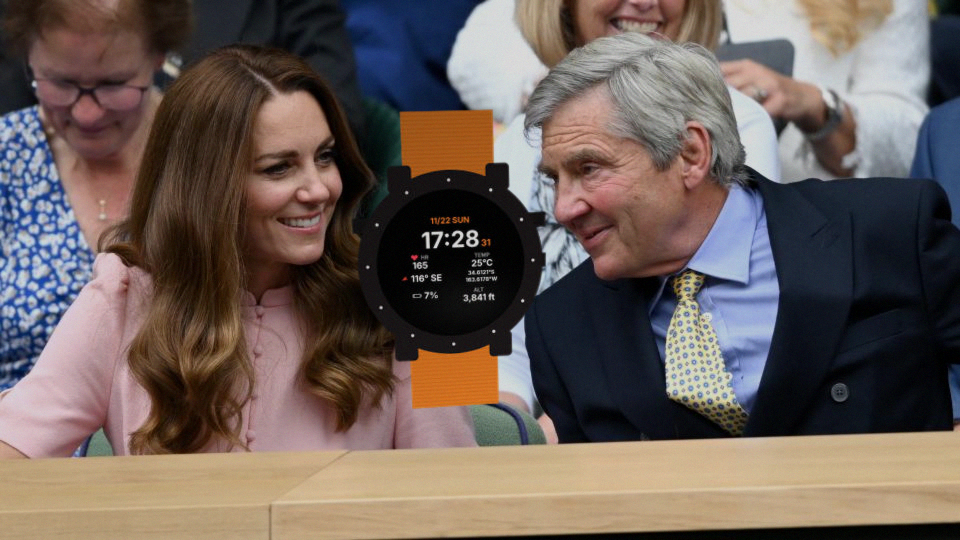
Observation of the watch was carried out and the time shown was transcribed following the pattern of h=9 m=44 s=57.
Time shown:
h=17 m=28 s=31
